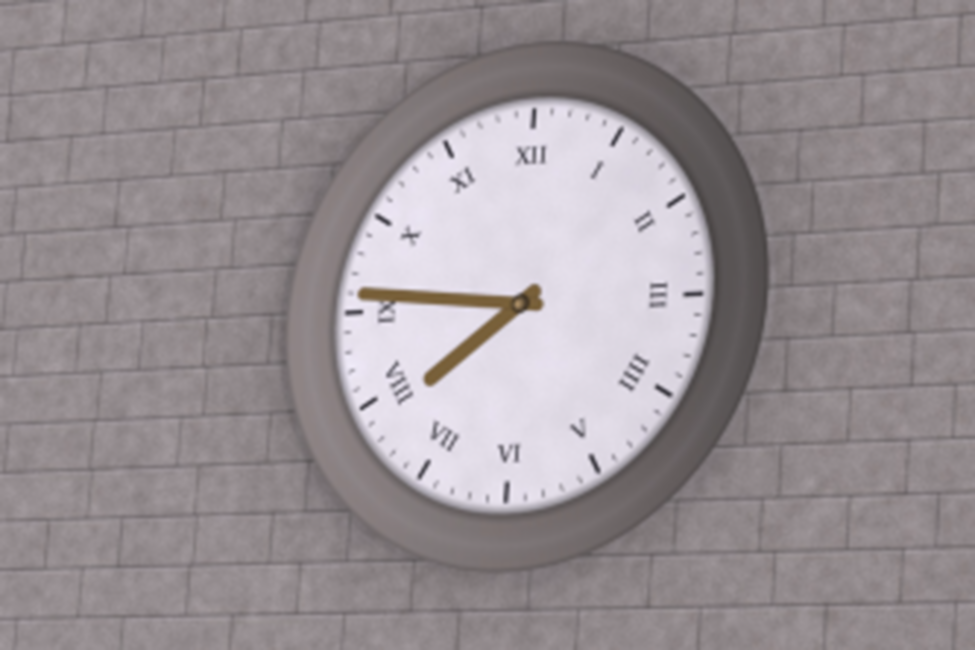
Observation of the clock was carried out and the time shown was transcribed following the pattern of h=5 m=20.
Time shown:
h=7 m=46
